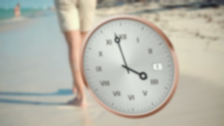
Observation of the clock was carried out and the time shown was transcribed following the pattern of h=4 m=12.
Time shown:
h=3 m=58
